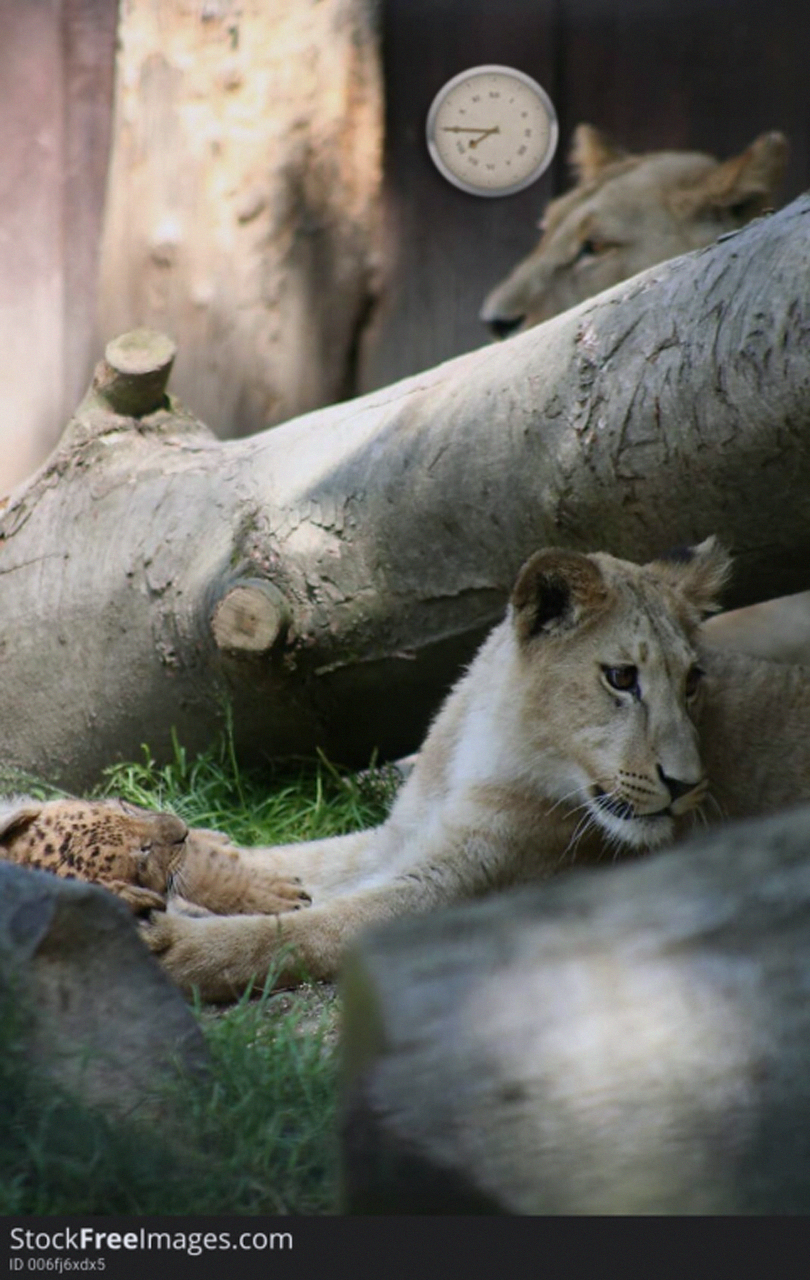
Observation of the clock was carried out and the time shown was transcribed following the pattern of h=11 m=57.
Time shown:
h=7 m=45
